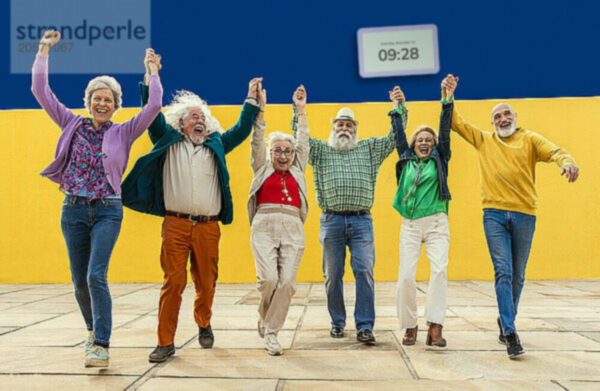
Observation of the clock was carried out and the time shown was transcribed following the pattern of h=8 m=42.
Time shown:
h=9 m=28
